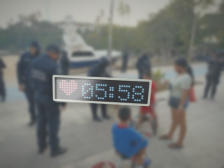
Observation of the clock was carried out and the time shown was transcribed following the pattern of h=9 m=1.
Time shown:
h=5 m=58
